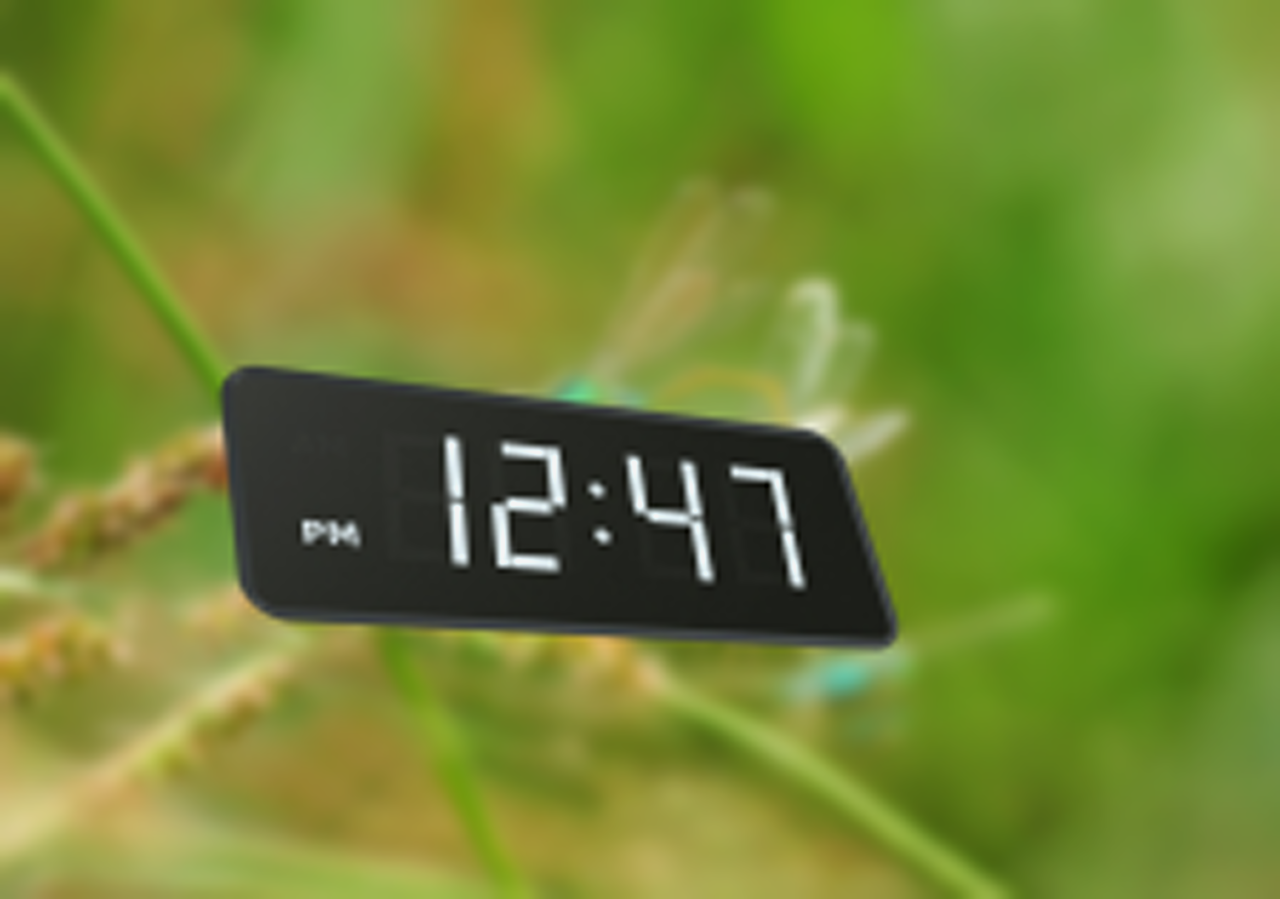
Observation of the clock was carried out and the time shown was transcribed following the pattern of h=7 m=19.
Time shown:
h=12 m=47
